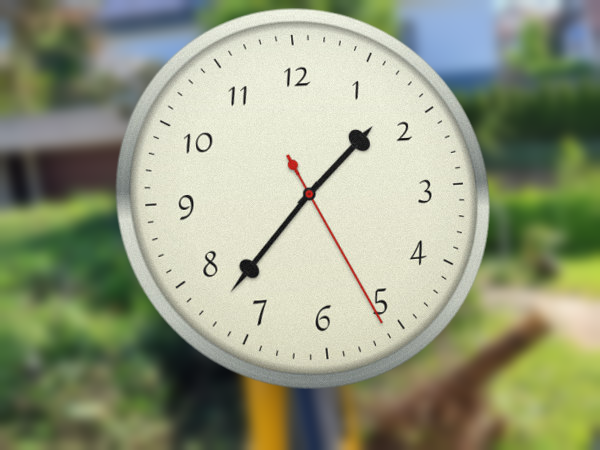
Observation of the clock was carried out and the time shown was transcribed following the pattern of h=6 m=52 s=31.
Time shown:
h=1 m=37 s=26
